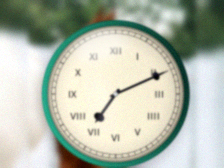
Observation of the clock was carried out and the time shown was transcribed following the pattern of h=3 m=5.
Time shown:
h=7 m=11
